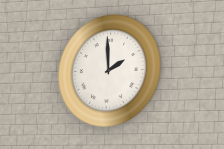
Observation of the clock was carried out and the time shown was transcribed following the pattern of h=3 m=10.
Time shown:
h=1 m=59
